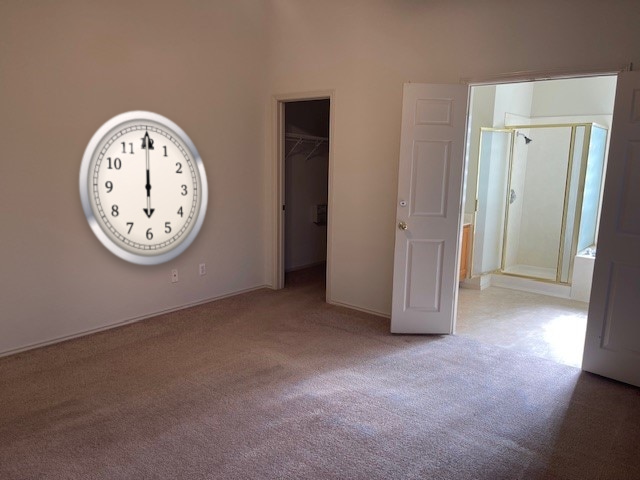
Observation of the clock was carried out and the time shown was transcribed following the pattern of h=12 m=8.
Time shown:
h=6 m=0
